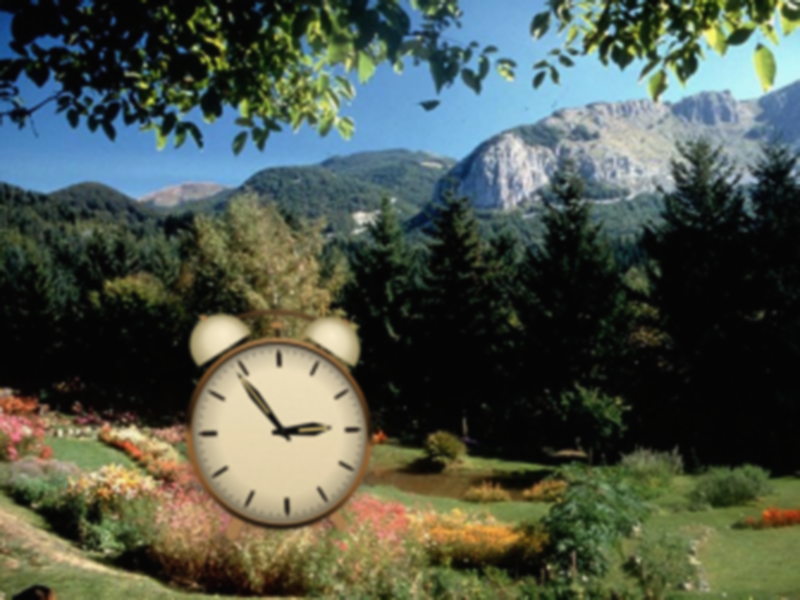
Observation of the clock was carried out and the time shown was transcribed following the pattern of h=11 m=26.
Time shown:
h=2 m=54
